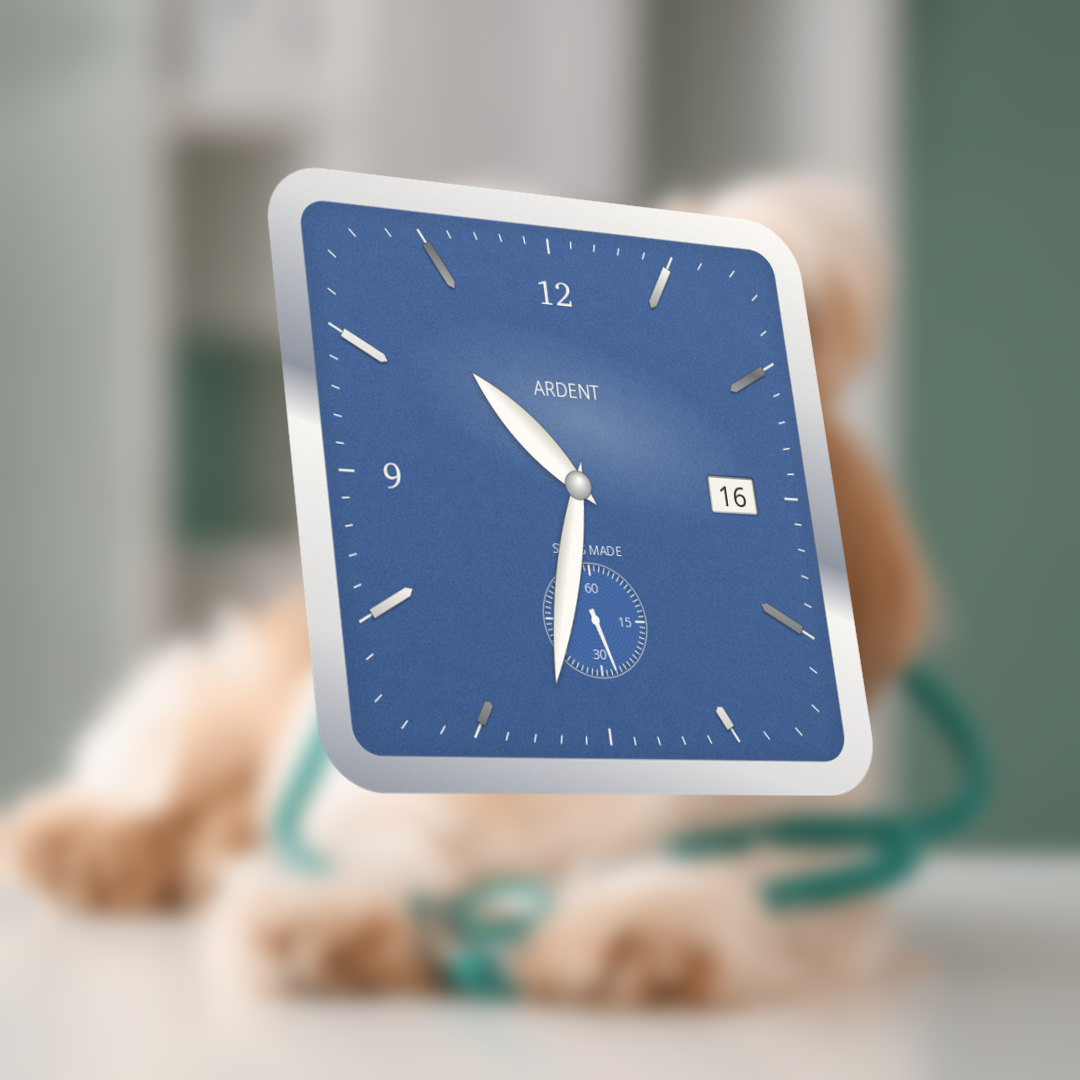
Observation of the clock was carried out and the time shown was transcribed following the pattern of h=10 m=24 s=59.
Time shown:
h=10 m=32 s=27
